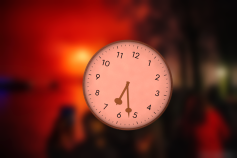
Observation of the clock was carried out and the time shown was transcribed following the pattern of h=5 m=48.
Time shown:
h=6 m=27
